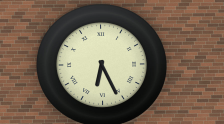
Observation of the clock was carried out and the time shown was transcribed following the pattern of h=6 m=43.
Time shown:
h=6 m=26
